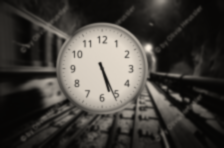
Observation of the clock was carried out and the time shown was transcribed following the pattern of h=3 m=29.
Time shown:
h=5 m=26
